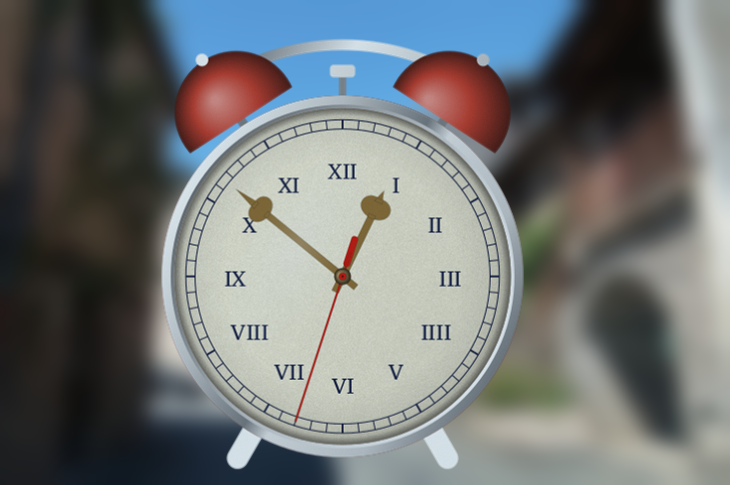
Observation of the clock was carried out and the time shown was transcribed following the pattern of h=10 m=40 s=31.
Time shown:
h=12 m=51 s=33
